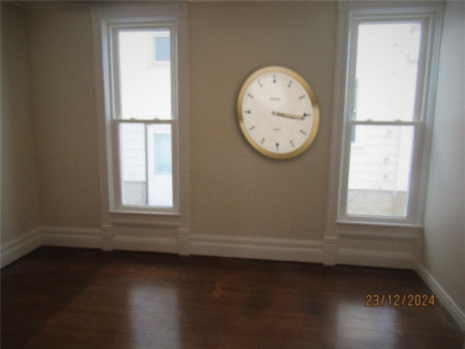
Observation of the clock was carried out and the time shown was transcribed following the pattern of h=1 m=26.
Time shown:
h=3 m=16
